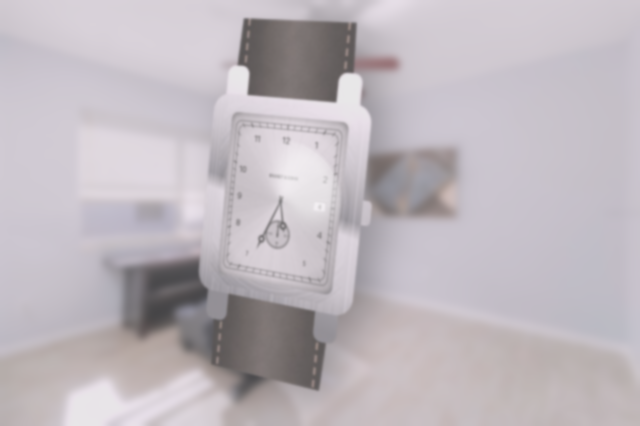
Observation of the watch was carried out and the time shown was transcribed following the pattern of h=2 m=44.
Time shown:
h=5 m=34
